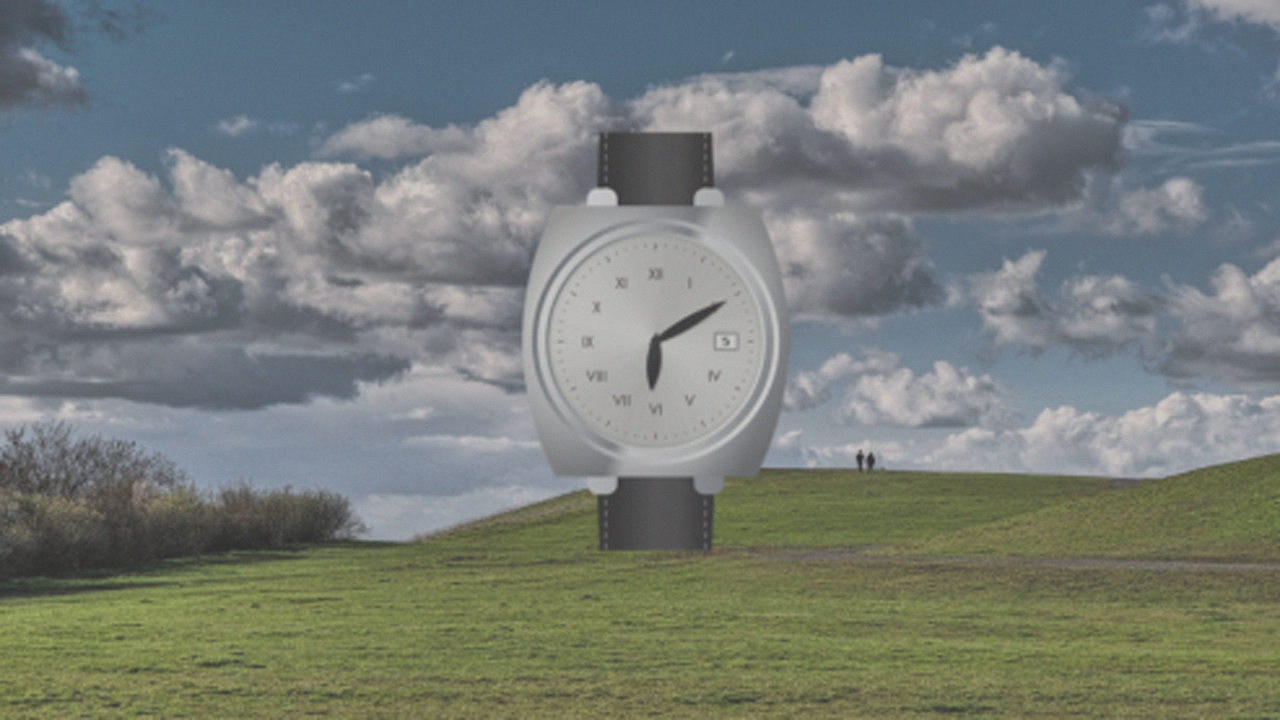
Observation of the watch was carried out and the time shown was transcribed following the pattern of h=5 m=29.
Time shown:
h=6 m=10
